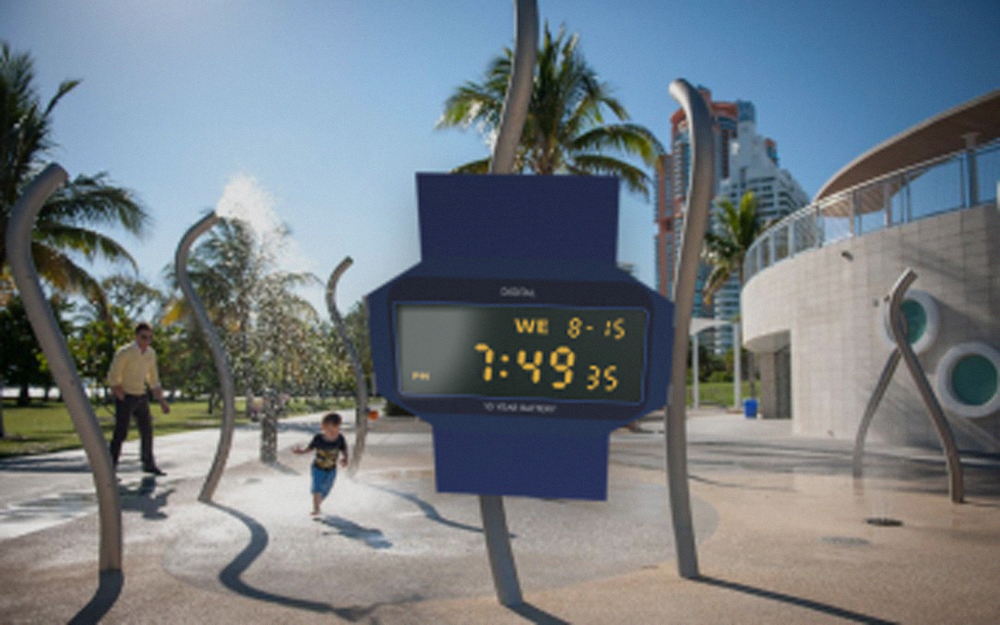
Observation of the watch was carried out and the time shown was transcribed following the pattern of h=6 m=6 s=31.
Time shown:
h=7 m=49 s=35
